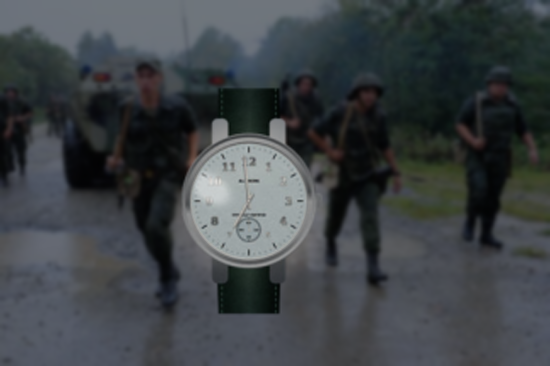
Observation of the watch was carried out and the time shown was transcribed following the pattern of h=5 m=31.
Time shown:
h=6 m=59
